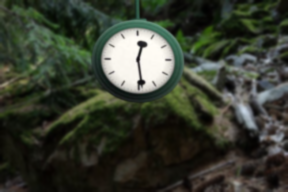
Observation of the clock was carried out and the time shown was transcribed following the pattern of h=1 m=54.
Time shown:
h=12 m=29
